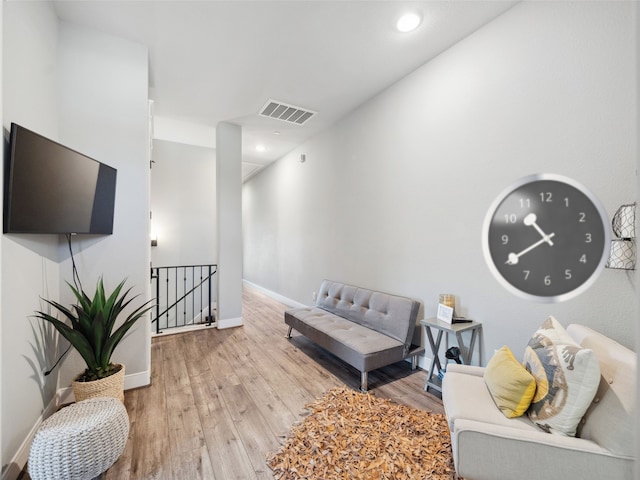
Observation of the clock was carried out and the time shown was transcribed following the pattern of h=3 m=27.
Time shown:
h=10 m=40
